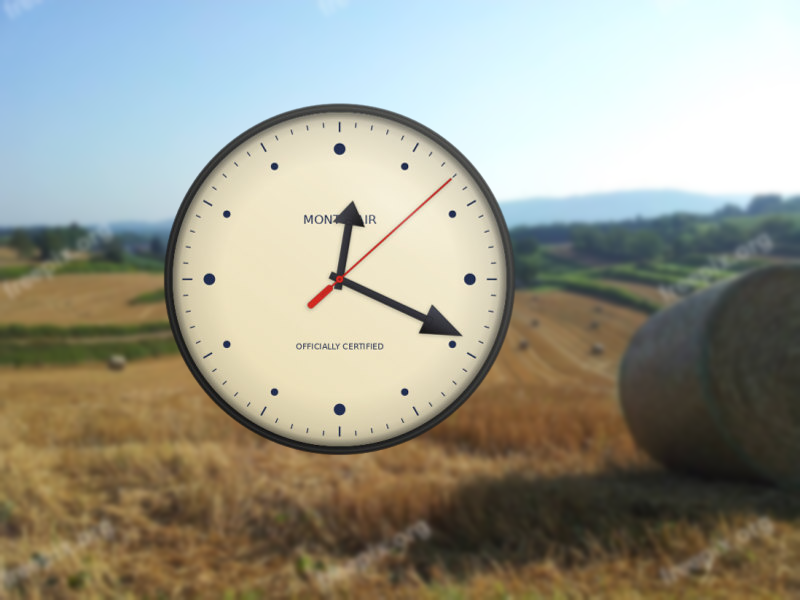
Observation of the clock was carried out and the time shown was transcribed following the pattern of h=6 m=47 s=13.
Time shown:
h=12 m=19 s=8
